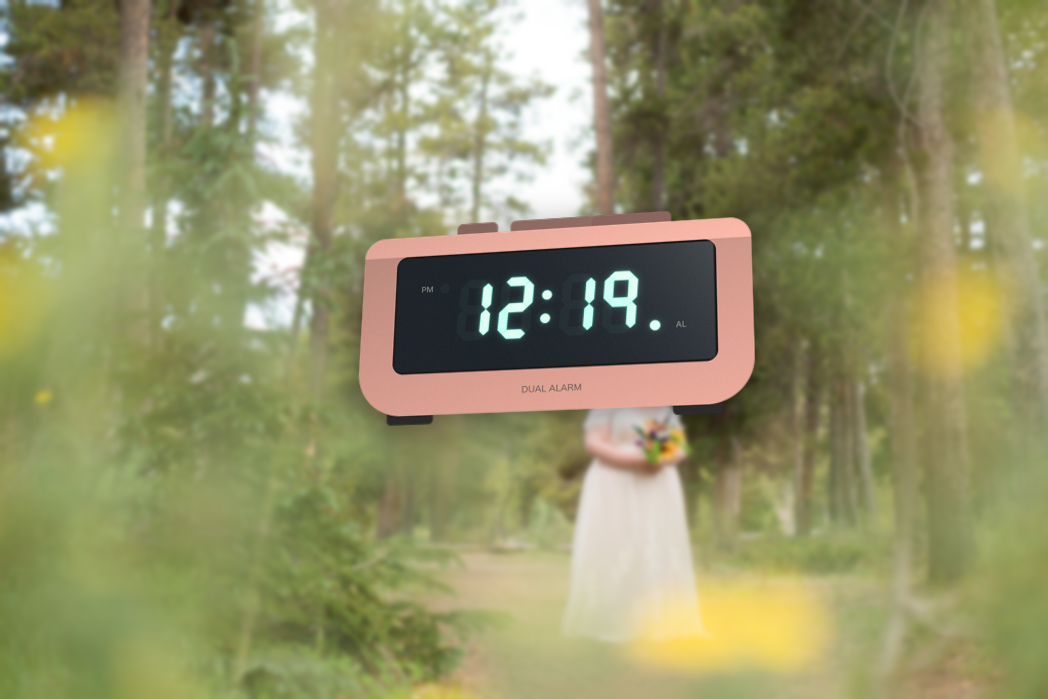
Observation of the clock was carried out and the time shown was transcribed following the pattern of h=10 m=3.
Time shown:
h=12 m=19
